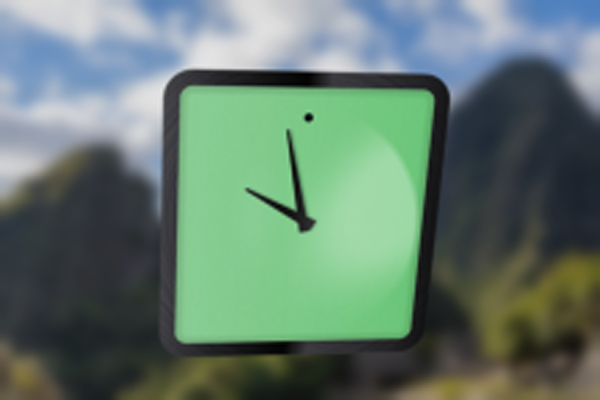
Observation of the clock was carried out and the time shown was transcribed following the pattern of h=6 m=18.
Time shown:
h=9 m=58
